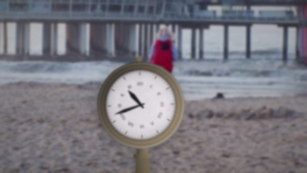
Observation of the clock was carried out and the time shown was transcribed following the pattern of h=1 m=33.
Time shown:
h=10 m=42
